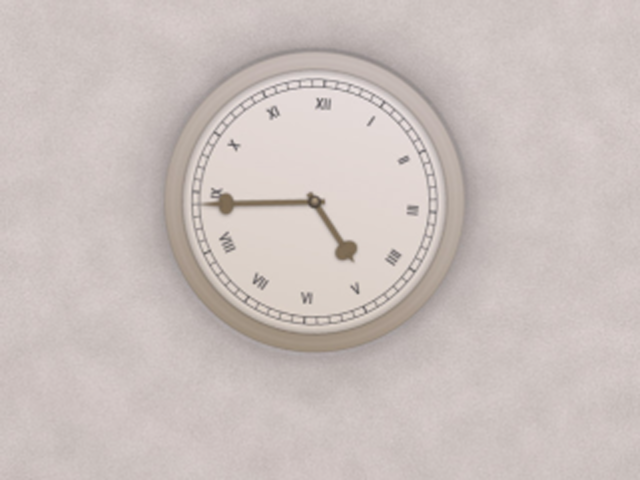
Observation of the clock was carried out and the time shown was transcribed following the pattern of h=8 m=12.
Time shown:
h=4 m=44
